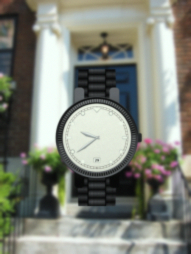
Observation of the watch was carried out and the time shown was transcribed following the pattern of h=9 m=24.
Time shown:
h=9 m=39
